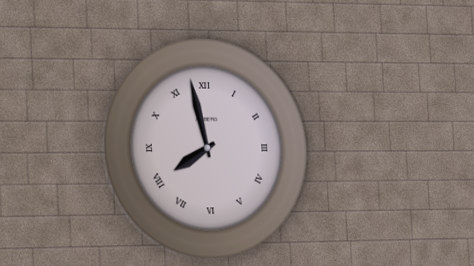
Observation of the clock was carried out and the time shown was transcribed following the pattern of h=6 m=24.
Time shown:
h=7 m=58
